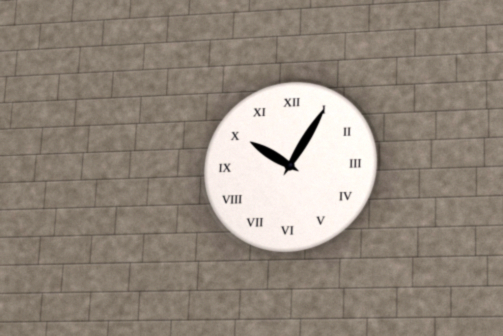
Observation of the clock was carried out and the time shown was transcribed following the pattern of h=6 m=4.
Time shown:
h=10 m=5
